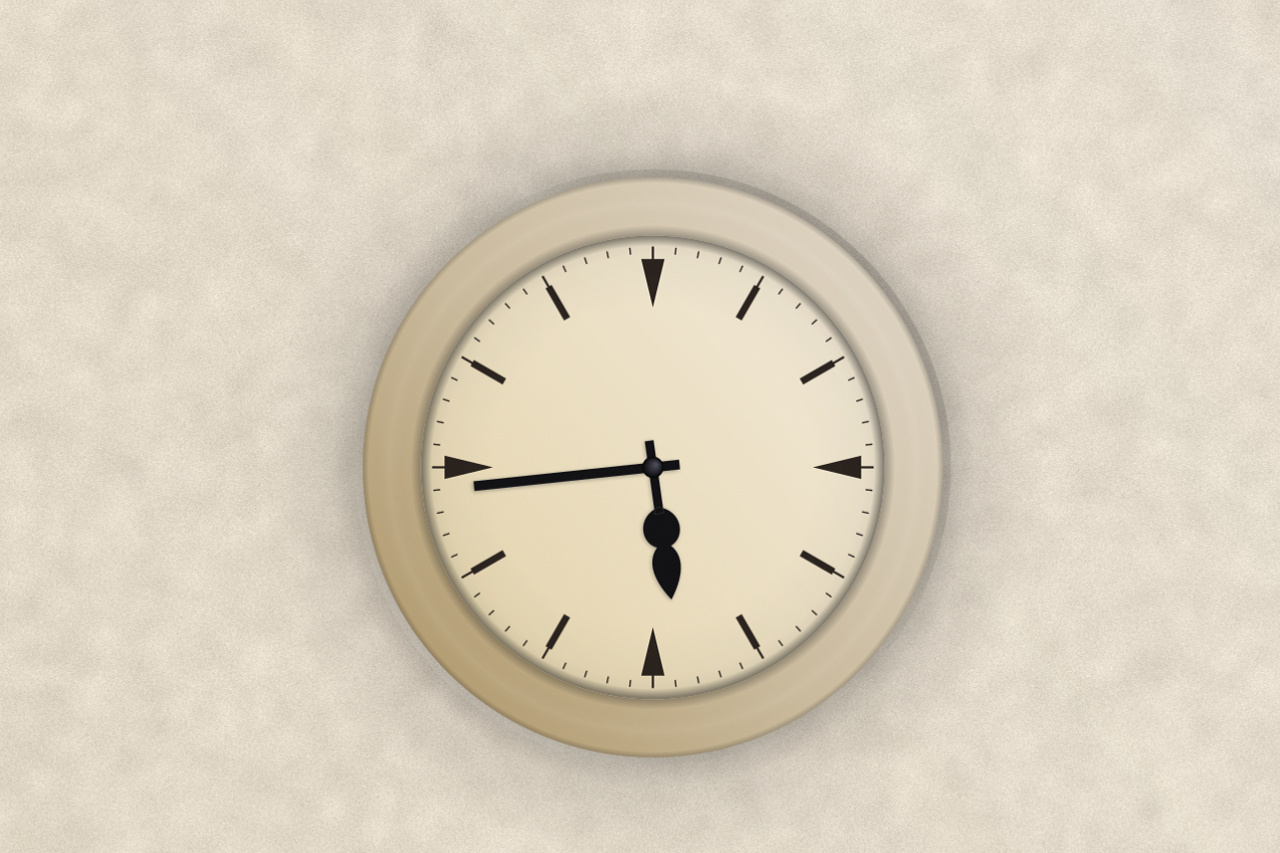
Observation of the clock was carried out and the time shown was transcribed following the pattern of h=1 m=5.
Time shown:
h=5 m=44
